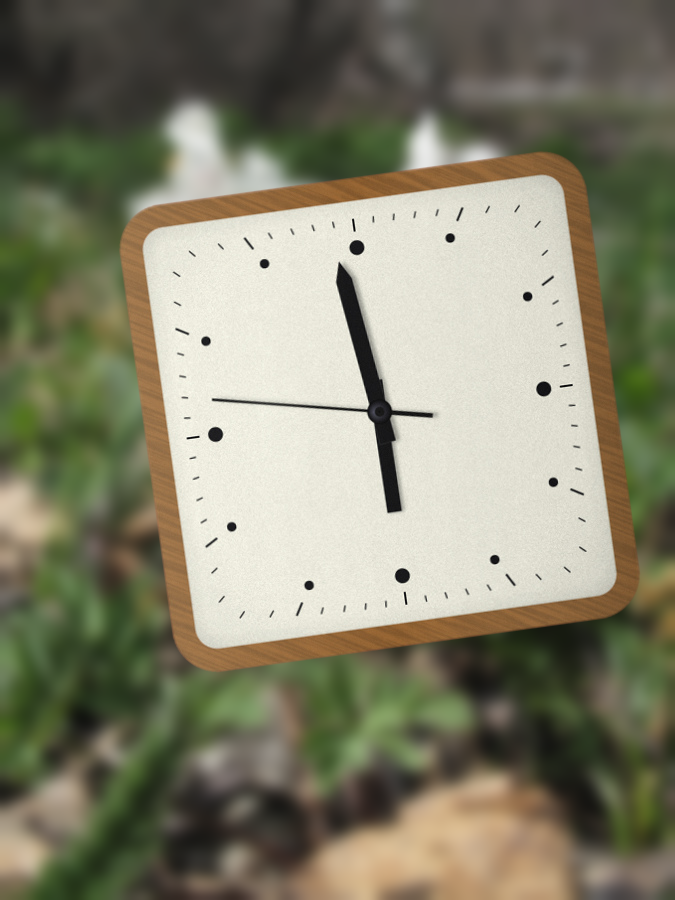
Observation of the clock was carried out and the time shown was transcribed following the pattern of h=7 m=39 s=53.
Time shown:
h=5 m=58 s=47
